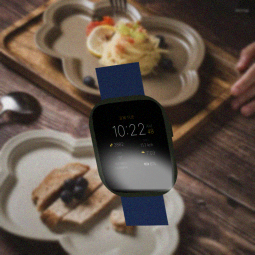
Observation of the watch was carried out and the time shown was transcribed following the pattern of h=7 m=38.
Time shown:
h=10 m=22
